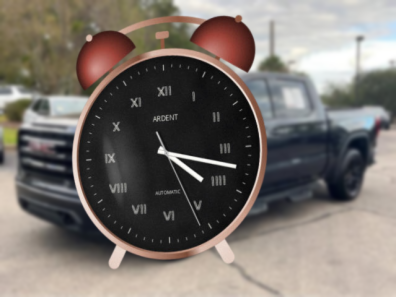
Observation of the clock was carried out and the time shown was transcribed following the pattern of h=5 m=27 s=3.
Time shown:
h=4 m=17 s=26
